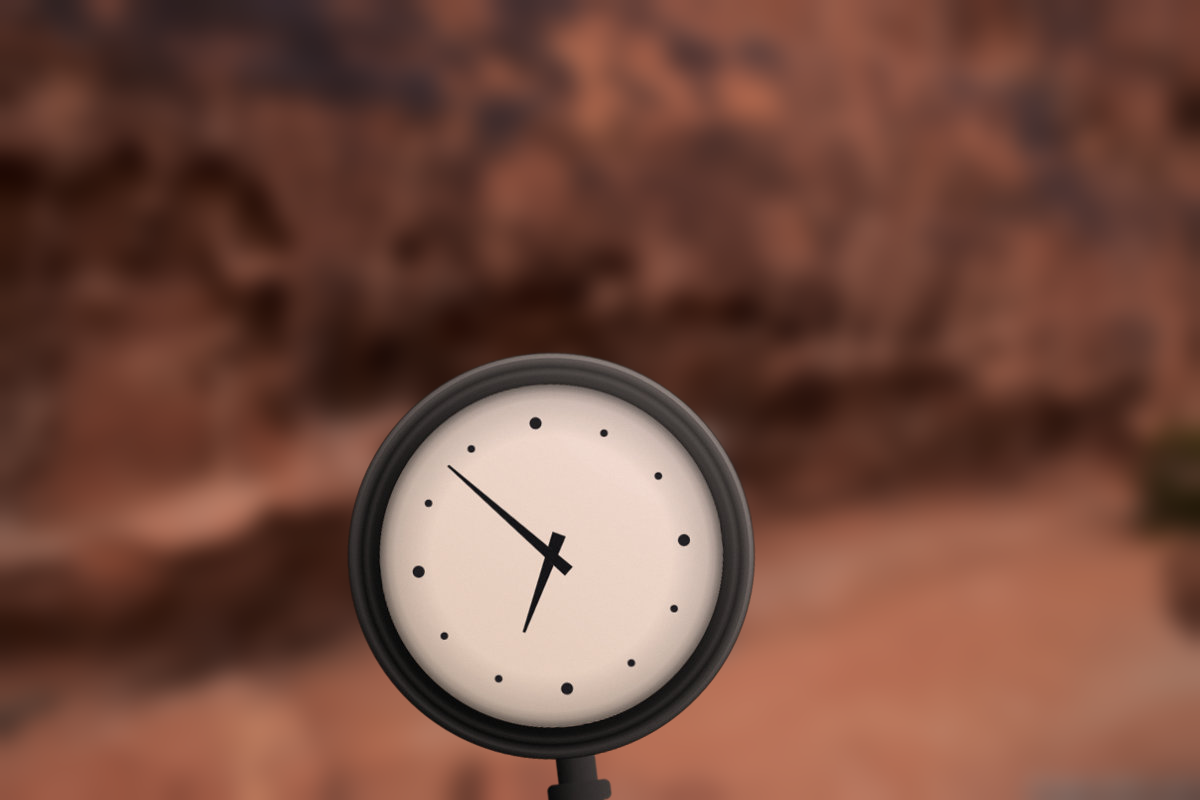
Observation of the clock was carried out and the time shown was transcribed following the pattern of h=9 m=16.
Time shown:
h=6 m=53
